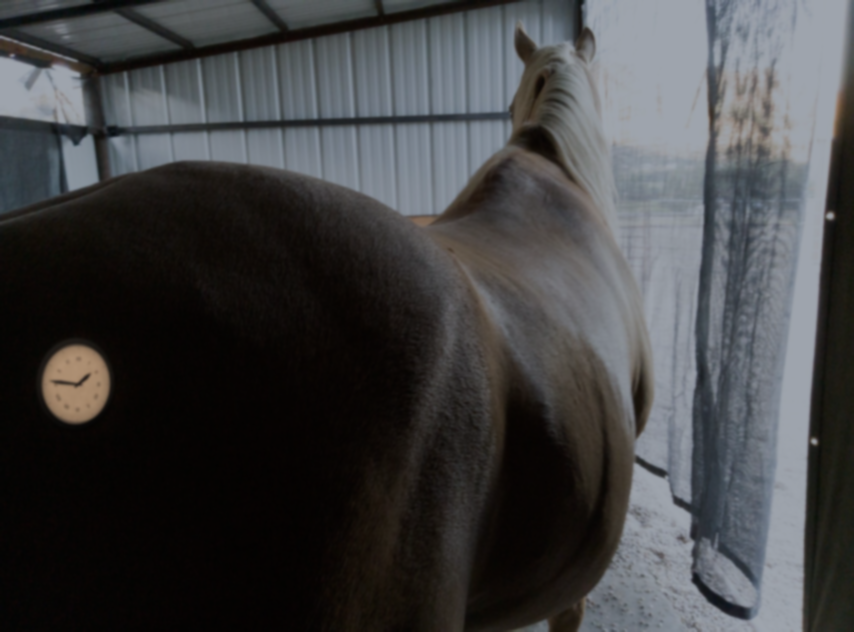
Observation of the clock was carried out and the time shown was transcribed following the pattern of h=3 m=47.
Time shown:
h=1 m=46
